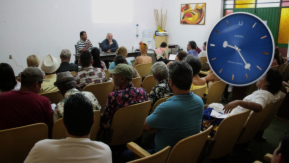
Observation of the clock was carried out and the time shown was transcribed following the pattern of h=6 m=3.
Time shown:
h=9 m=23
